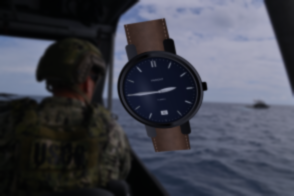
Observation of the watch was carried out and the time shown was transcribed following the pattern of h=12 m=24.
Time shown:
h=2 m=45
